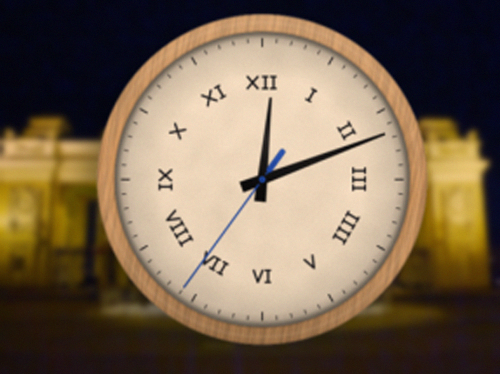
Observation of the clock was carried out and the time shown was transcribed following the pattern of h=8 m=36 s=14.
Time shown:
h=12 m=11 s=36
